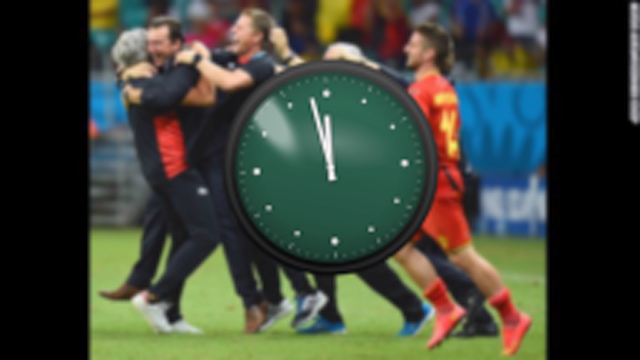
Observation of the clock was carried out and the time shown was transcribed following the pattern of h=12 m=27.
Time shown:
h=11 m=58
